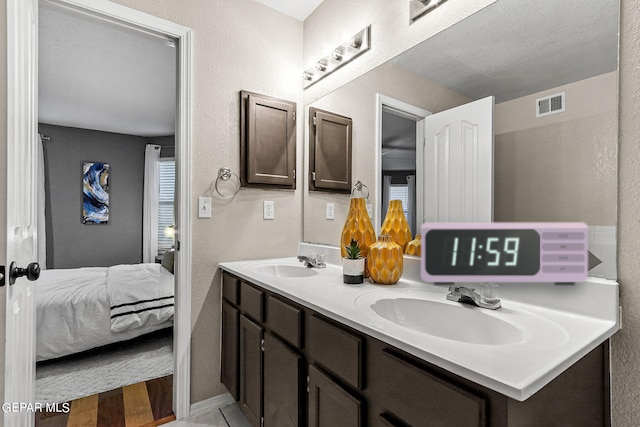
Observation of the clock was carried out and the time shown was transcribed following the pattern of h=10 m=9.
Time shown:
h=11 m=59
